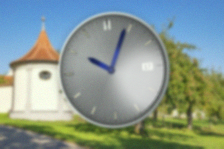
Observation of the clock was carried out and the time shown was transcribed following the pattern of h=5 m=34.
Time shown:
h=10 m=4
